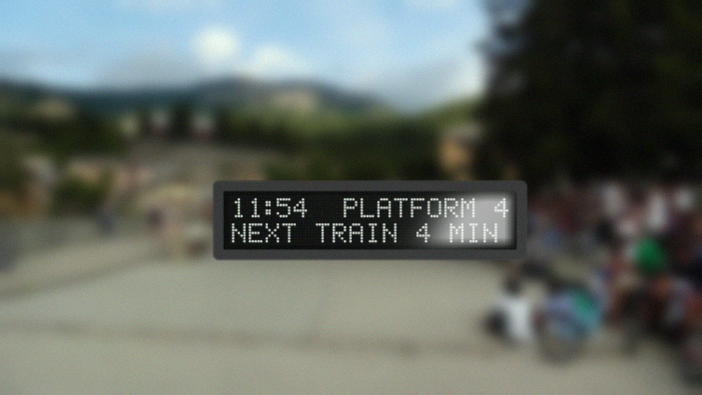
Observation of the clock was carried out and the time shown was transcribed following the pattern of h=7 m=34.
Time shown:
h=11 m=54
